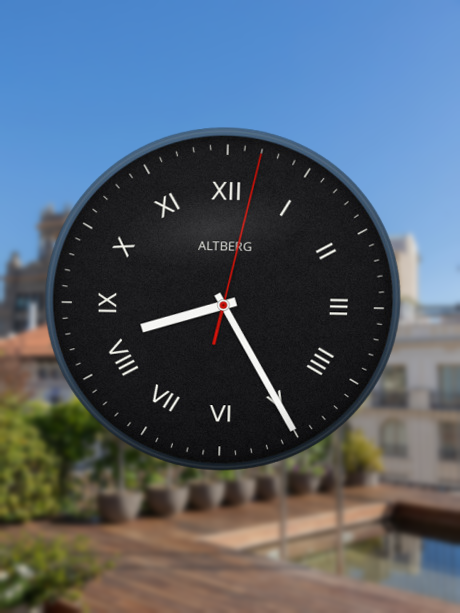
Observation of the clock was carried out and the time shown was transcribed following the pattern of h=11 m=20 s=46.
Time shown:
h=8 m=25 s=2
